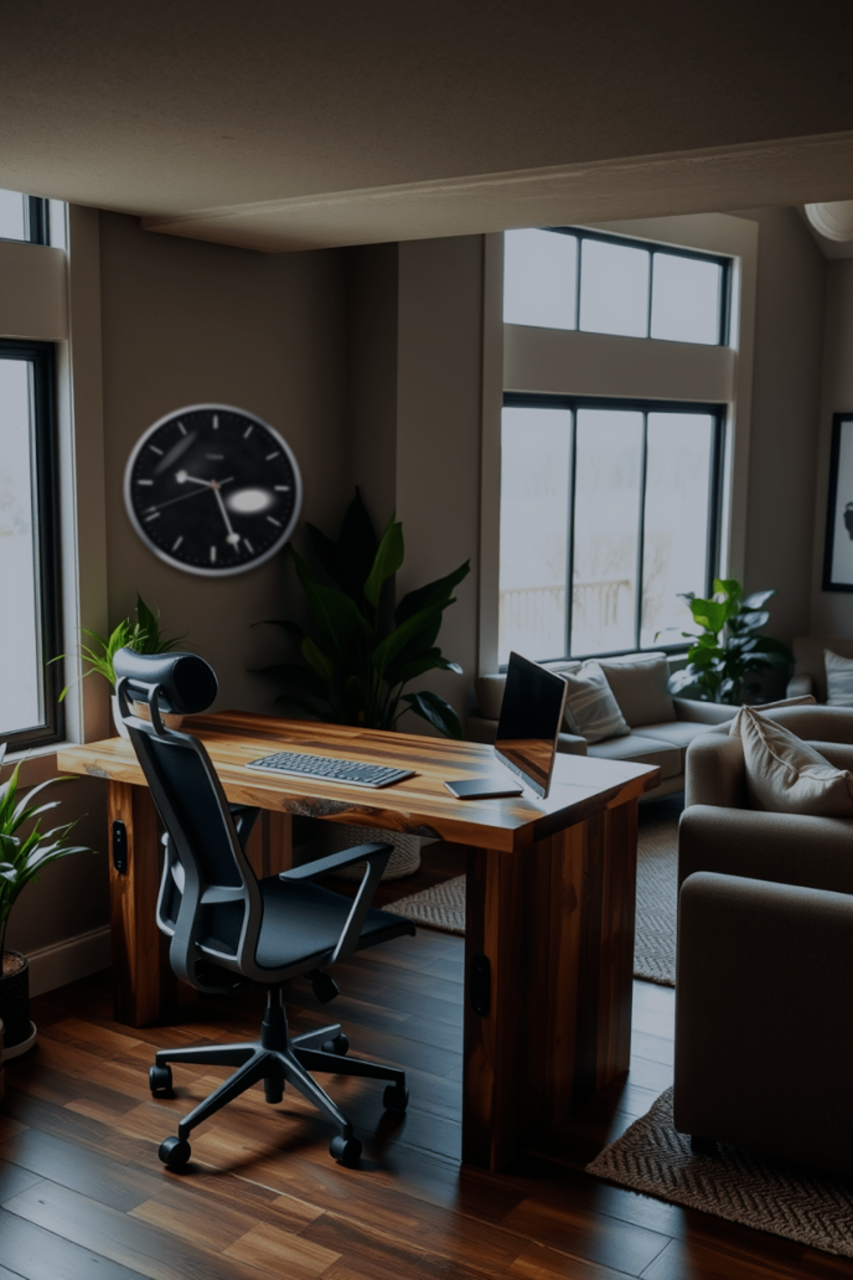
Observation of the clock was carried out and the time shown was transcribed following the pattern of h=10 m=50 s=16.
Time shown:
h=9 m=26 s=41
